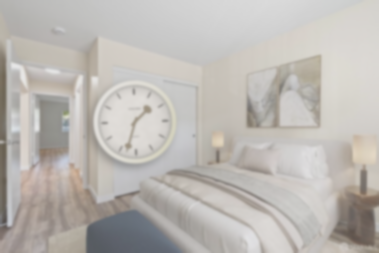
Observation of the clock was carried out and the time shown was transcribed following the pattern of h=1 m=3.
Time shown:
h=1 m=33
